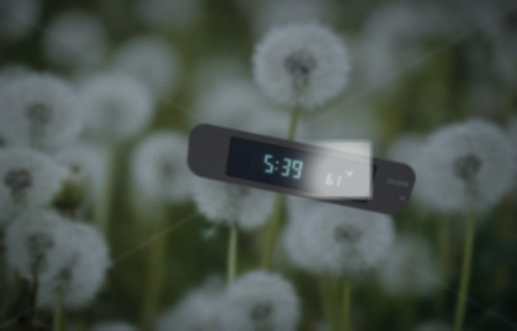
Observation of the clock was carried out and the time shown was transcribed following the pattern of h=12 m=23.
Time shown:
h=5 m=39
